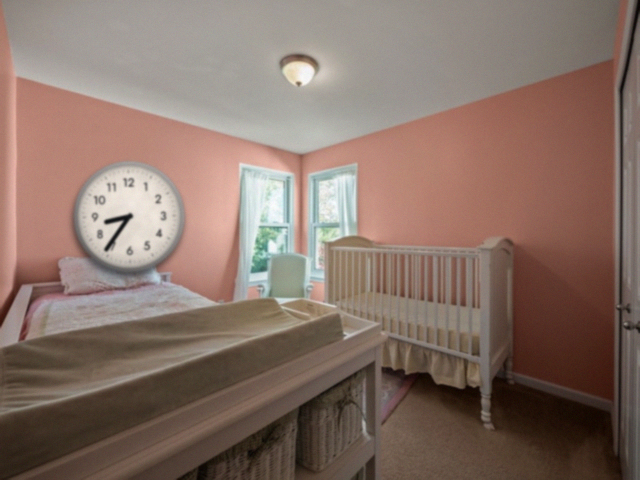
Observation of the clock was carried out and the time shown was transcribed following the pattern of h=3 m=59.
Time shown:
h=8 m=36
